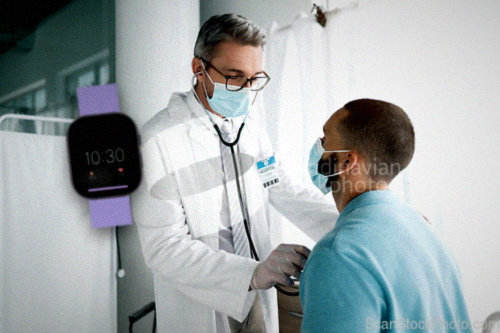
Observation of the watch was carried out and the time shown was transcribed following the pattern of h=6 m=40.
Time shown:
h=10 m=30
